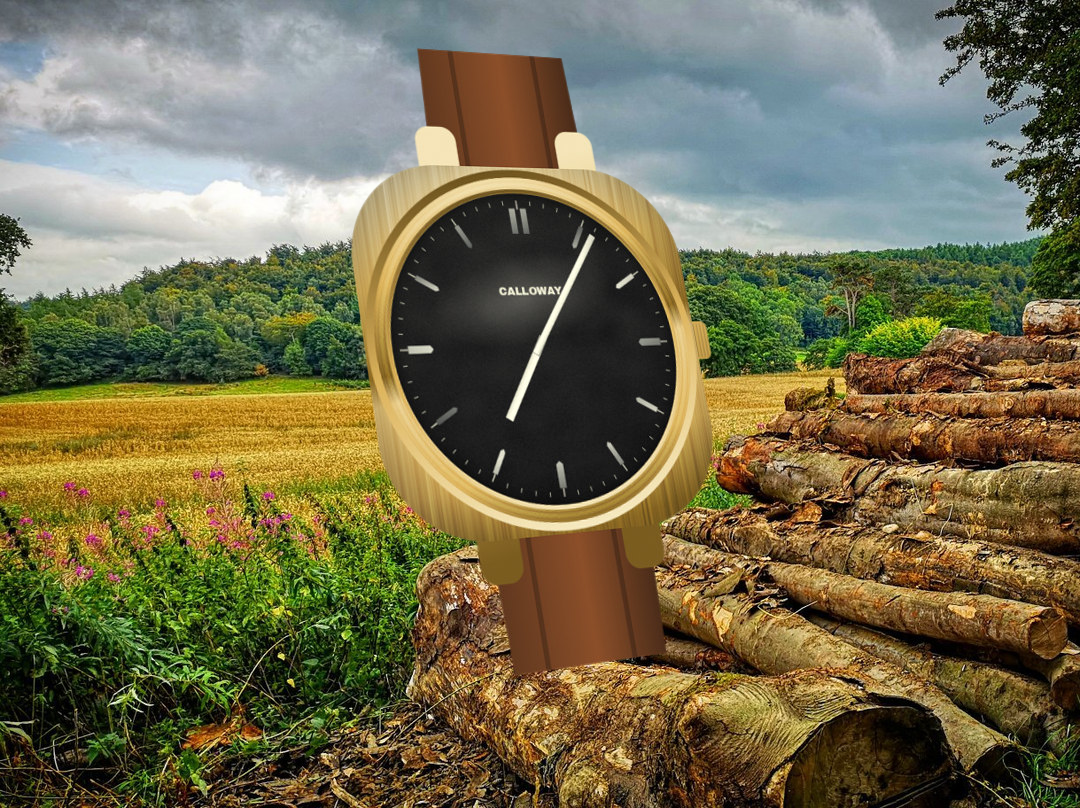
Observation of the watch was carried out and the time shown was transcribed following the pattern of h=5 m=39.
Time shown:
h=7 m=6
